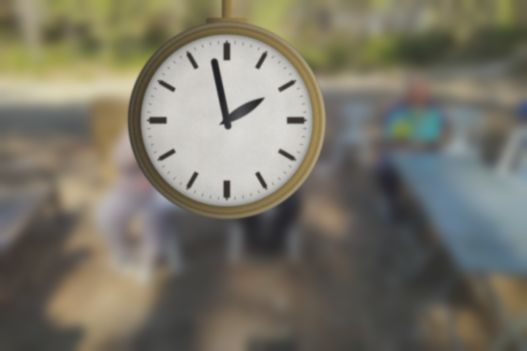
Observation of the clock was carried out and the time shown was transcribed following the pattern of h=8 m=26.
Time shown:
h=1 m=58
